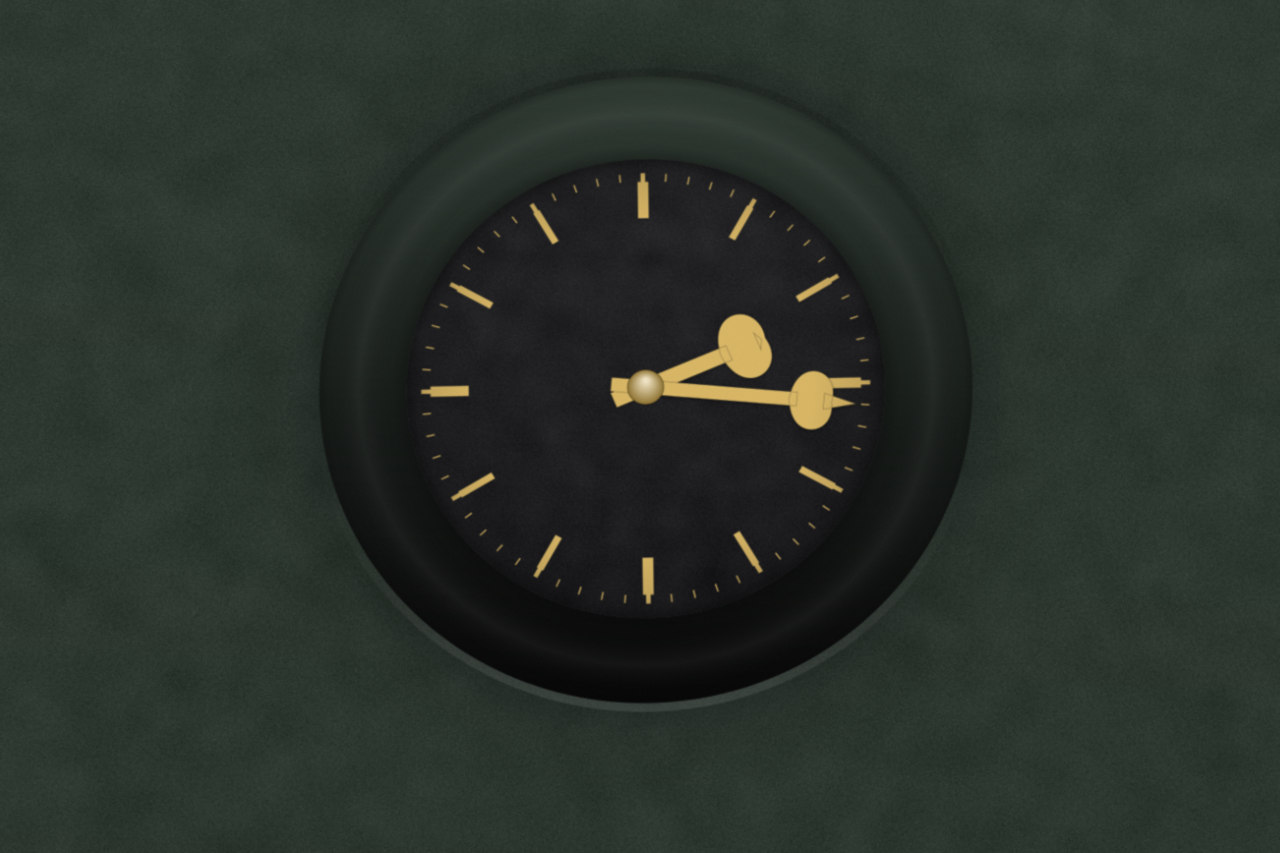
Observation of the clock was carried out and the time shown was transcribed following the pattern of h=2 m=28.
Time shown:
h=2 m=16
